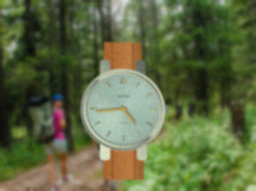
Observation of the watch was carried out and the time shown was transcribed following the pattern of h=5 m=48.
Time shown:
h=4 m=44
